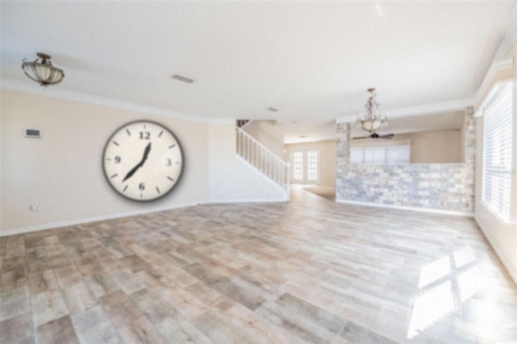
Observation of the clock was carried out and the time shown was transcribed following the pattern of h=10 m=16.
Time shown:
h=12 m=37
